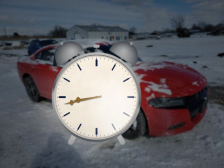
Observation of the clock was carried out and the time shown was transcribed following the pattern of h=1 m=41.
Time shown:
h=8 m=43
